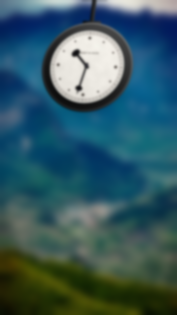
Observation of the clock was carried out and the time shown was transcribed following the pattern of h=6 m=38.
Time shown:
h=10 m=32
